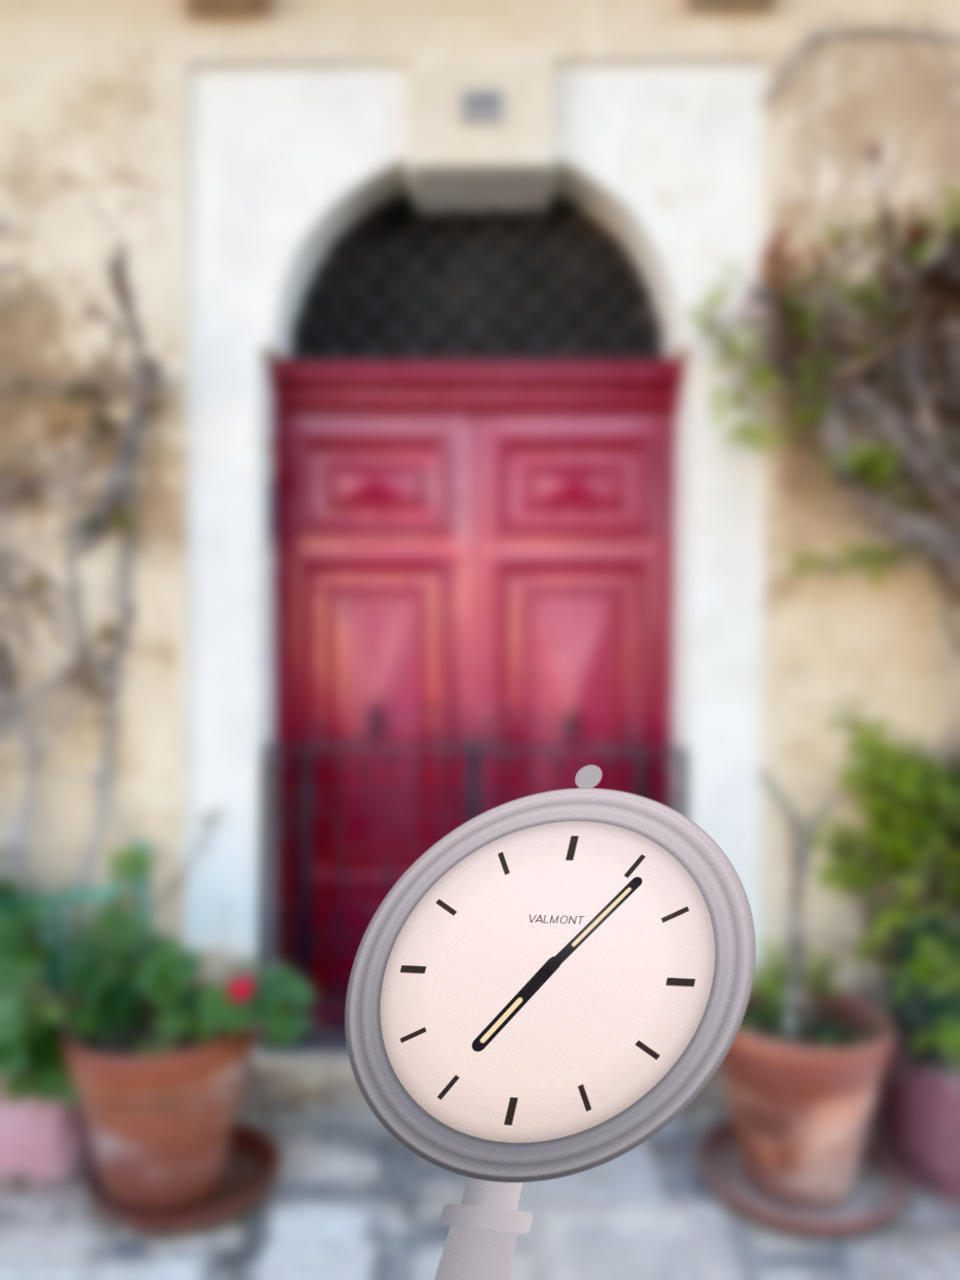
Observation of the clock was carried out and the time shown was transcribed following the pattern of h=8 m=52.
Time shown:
h=7 m=6
